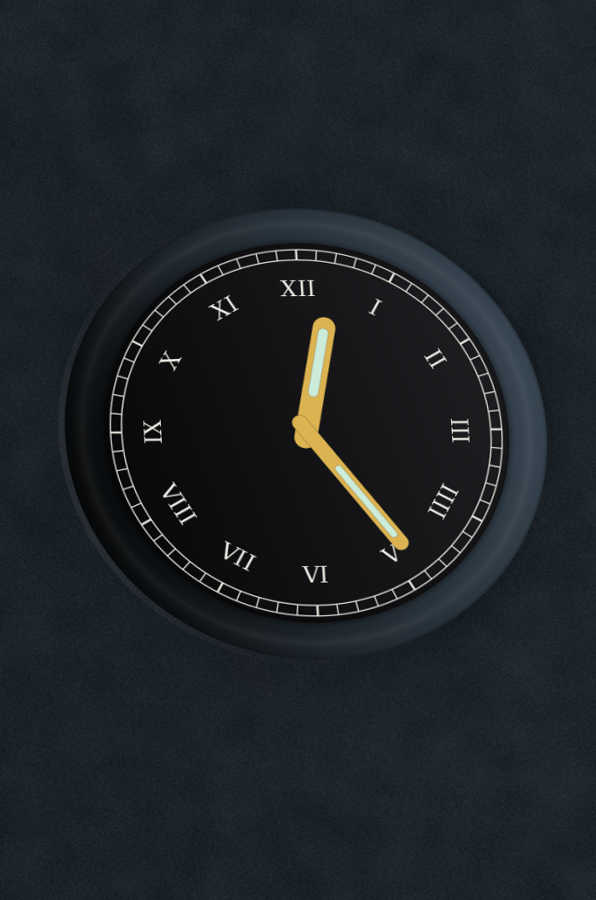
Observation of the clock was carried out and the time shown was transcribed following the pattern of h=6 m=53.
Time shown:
h=12 m=24
